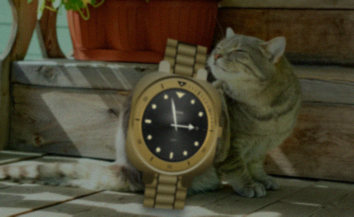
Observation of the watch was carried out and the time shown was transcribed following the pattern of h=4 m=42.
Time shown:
h=2 m=57
